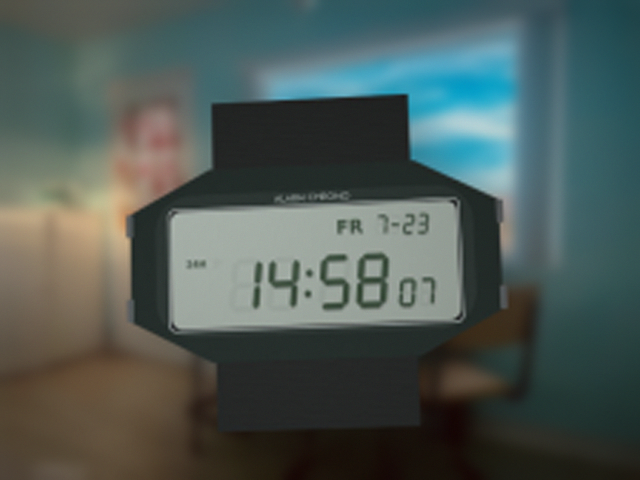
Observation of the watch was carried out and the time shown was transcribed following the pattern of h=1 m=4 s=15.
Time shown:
h=14 m=58 s=7
